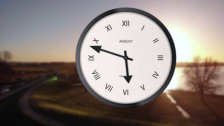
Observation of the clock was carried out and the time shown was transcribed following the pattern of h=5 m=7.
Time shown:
h=5 m=48
